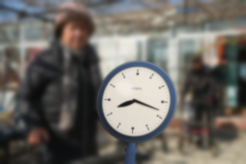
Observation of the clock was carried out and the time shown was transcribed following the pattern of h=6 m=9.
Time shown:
h=8 m=18
